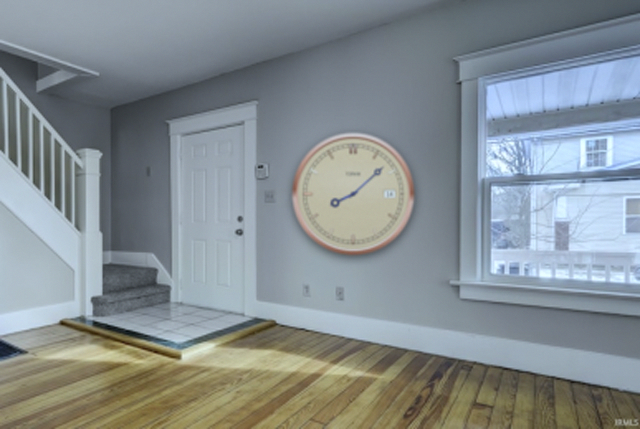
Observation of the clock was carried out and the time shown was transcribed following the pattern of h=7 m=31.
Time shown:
h=8 m=8
